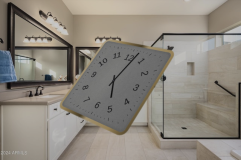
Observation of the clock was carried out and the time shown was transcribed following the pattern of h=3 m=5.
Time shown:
h=5 m=2
